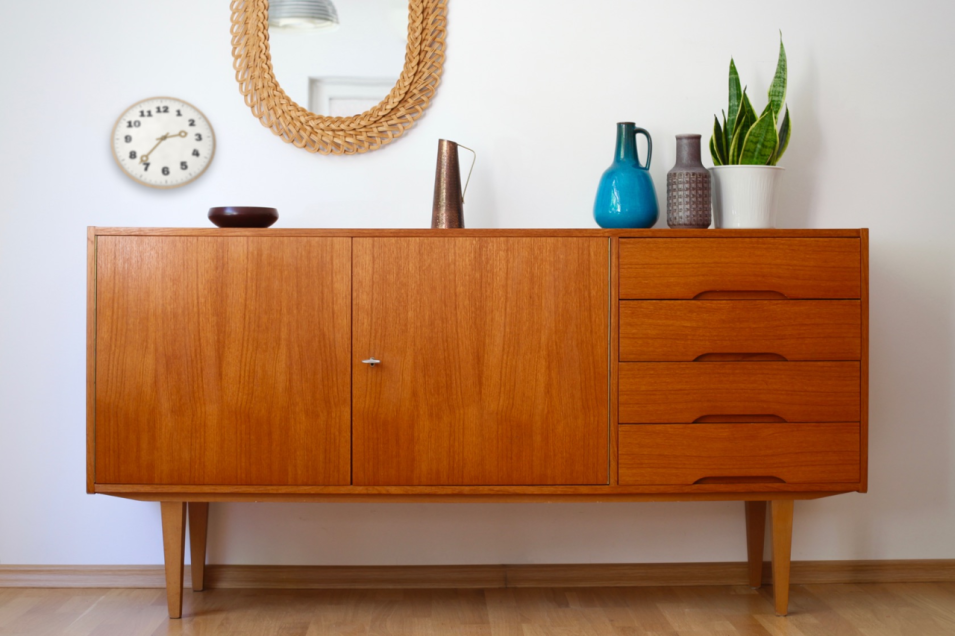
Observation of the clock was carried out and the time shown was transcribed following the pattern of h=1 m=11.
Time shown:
h=2 m=37
